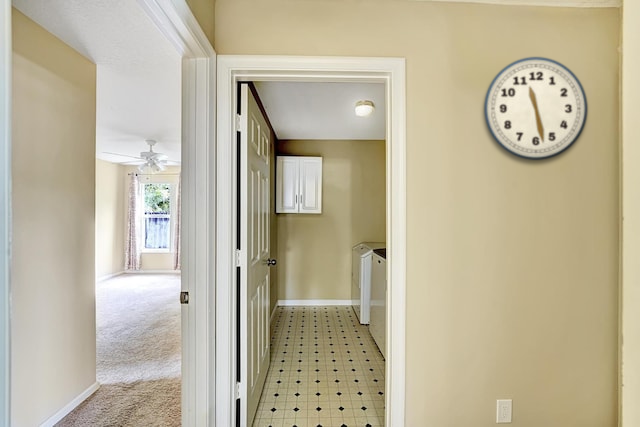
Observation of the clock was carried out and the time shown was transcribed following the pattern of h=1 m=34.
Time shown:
h=11 m=28
